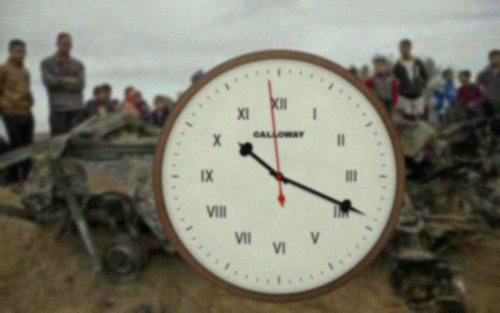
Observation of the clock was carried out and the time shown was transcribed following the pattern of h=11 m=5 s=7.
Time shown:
h=10 m=18 s=59
